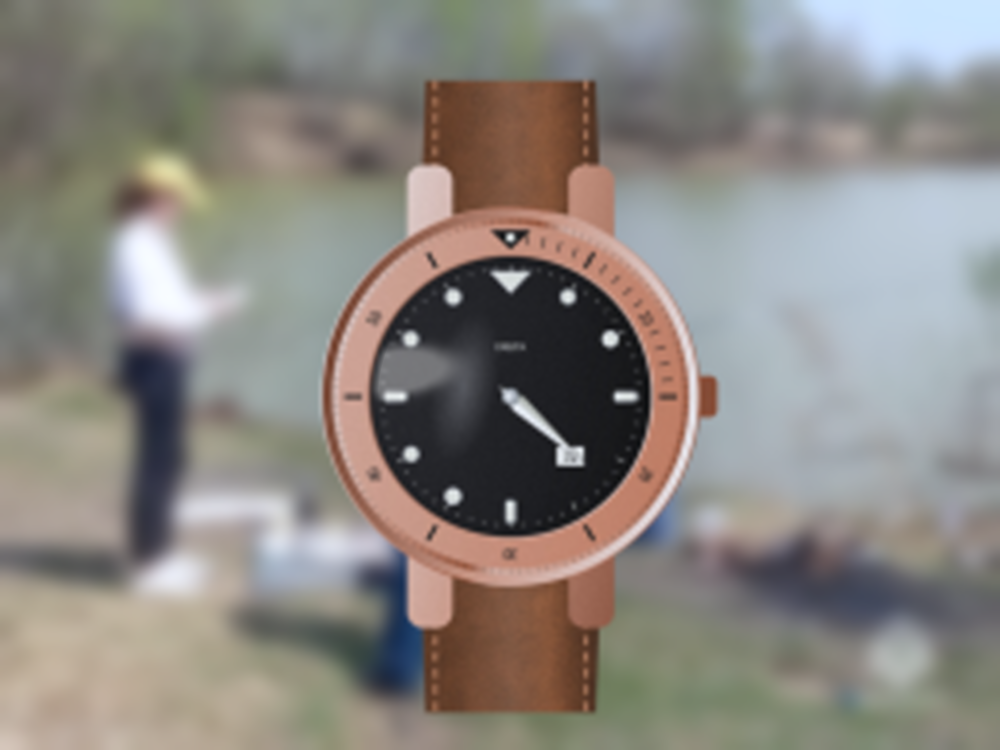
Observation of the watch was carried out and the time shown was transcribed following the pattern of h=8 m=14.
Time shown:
h=4 m=22
